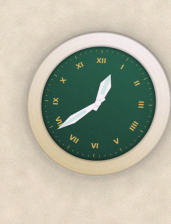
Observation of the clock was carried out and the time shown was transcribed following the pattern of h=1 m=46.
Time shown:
h=12 m=39
